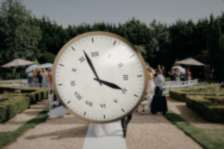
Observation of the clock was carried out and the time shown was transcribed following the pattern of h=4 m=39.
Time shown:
h=3 m=57
